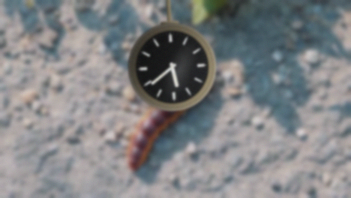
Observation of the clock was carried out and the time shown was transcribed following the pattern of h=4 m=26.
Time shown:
h=5 m=39
